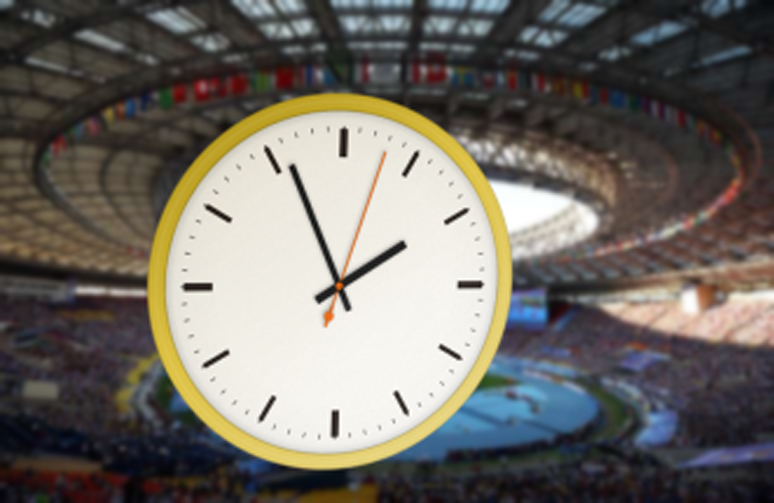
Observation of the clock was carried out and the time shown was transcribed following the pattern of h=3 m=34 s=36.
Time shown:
h=1 m=56 s=3
